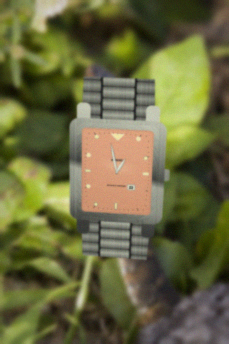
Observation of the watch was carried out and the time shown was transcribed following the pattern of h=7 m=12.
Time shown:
h=12 m=58
